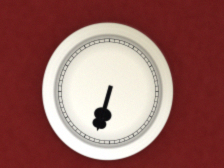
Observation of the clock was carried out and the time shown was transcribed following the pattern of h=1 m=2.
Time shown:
h=6 m=33
